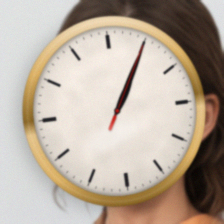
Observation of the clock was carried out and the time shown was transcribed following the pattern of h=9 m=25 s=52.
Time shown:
h=1 m=5 s=5
